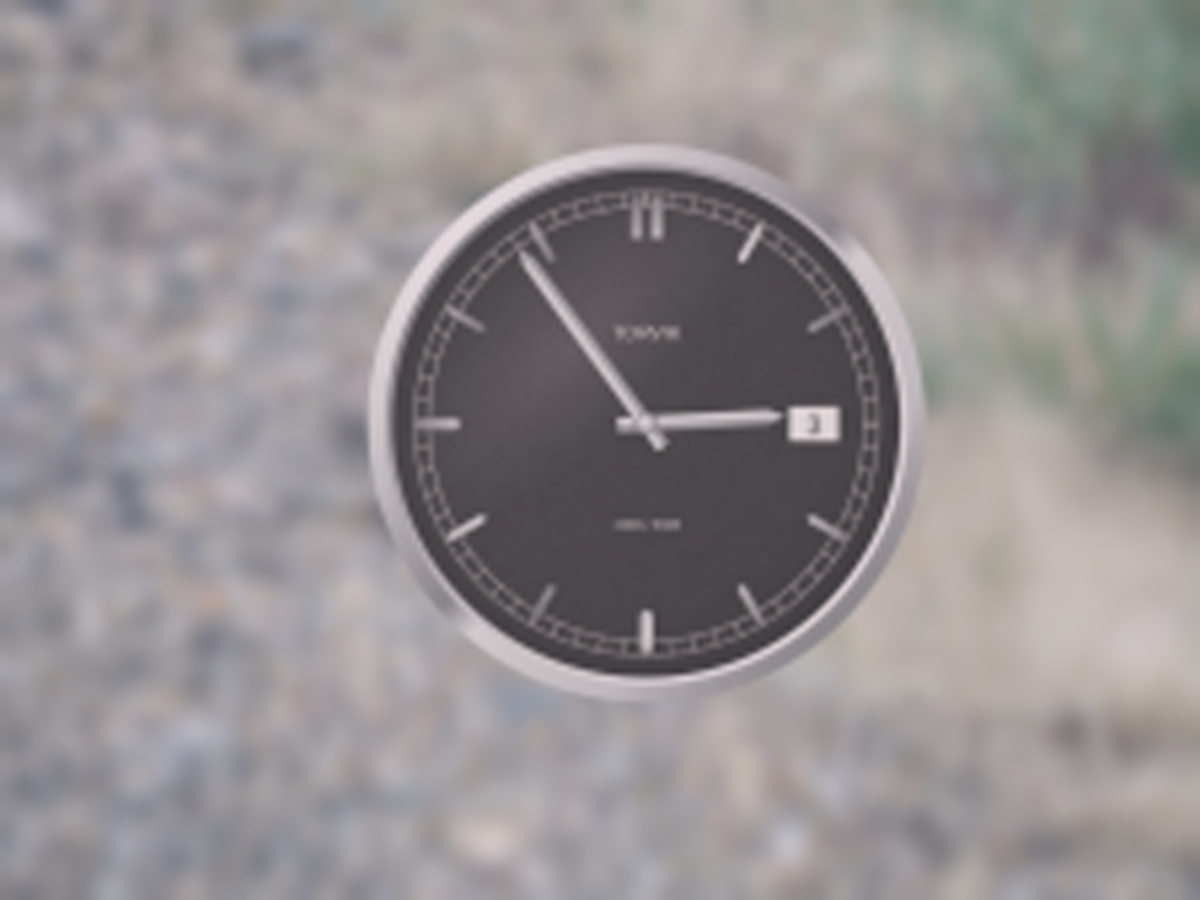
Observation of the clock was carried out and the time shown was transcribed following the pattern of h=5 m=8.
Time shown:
h=2 m=54
